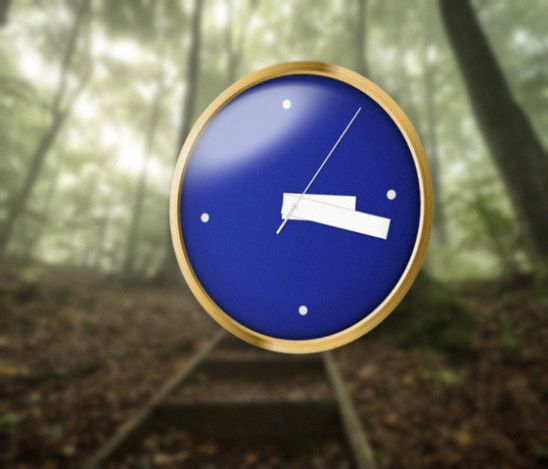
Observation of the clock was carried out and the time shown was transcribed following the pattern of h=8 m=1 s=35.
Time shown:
h=3 m=18 s=7
